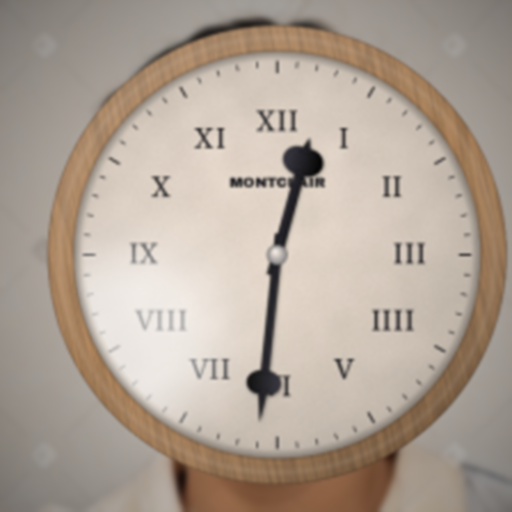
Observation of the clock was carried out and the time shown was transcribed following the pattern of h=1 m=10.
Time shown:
h=12 m=31
